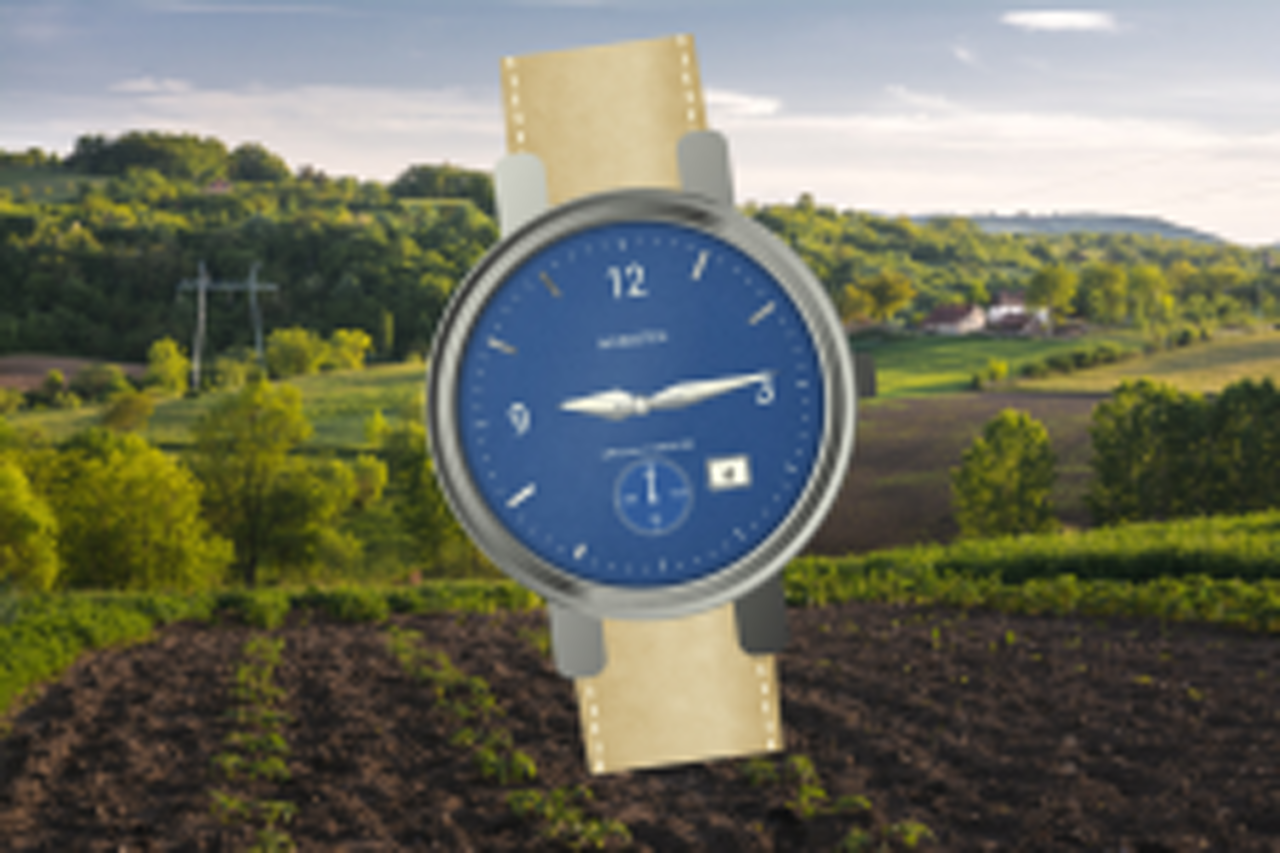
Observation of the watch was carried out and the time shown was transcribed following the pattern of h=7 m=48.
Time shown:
h=9 m=14
